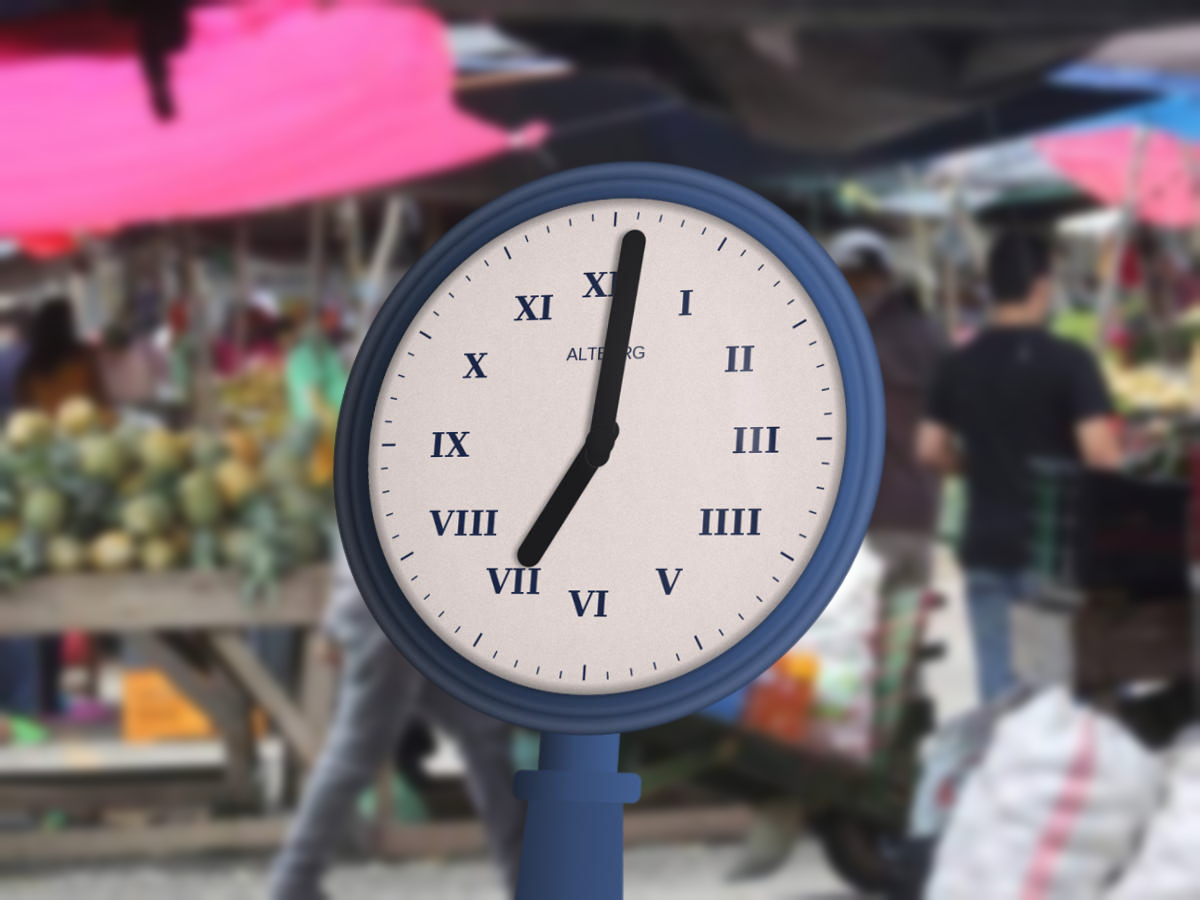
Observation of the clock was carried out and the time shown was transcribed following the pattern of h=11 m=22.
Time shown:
h=7 m=1
